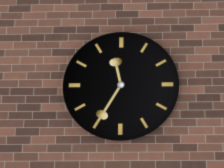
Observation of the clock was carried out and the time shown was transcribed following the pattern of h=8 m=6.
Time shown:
h=11 m=35
